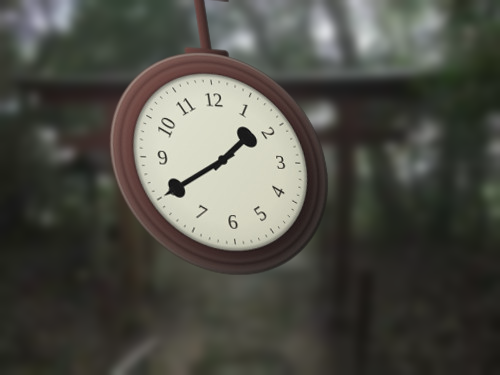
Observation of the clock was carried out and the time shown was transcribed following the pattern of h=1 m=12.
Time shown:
h=1 m=40
